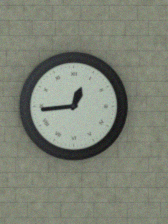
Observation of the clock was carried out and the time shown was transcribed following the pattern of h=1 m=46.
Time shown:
h=12 m=44
